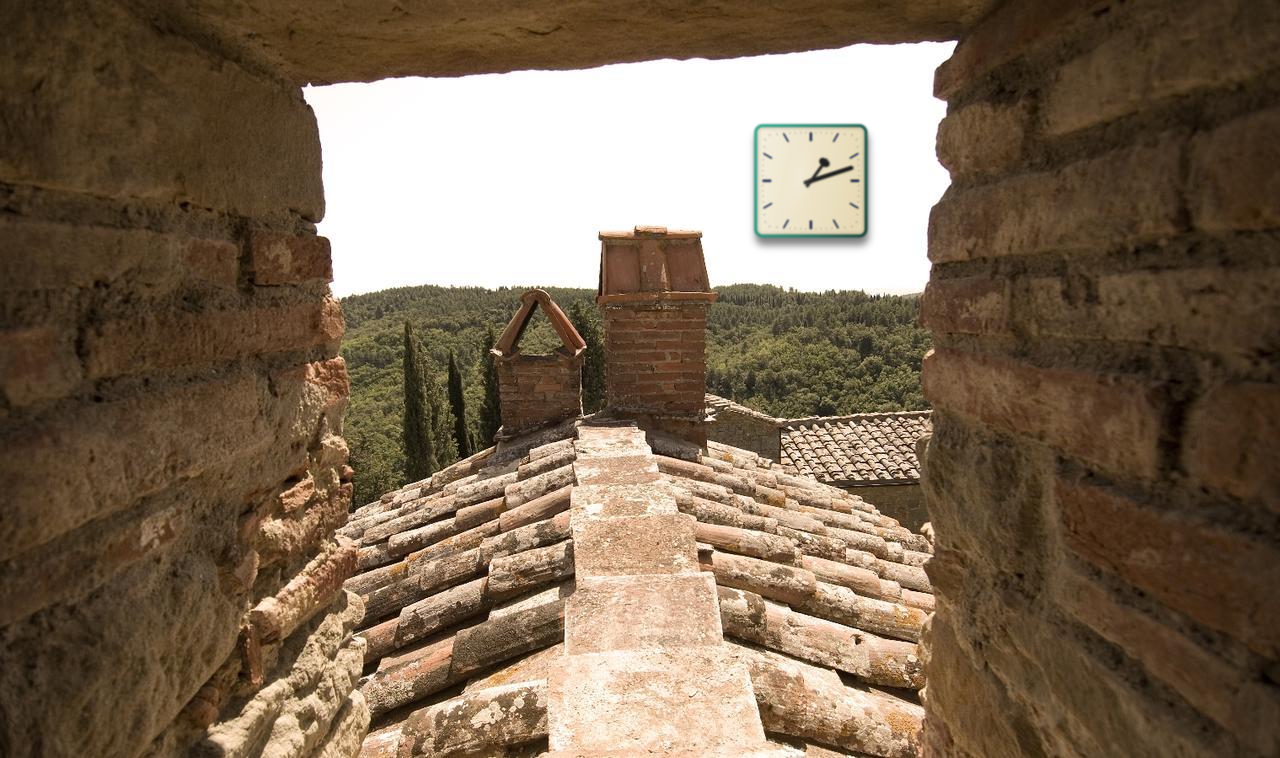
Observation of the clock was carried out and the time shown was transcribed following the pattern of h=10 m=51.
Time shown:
h=1 m=12
